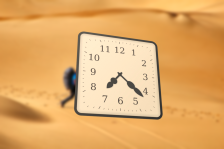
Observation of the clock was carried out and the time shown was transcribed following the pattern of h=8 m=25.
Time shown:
h=7 m=22
